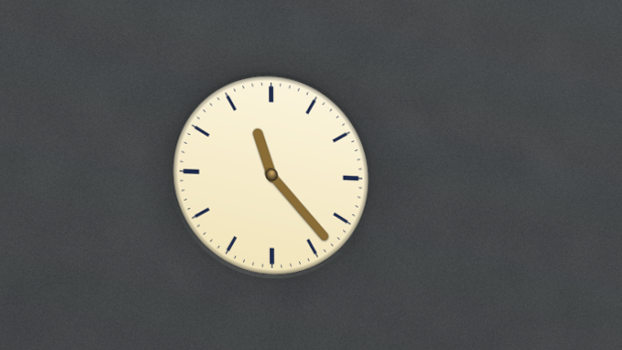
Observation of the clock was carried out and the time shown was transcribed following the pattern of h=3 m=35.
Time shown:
h=11 m=23
